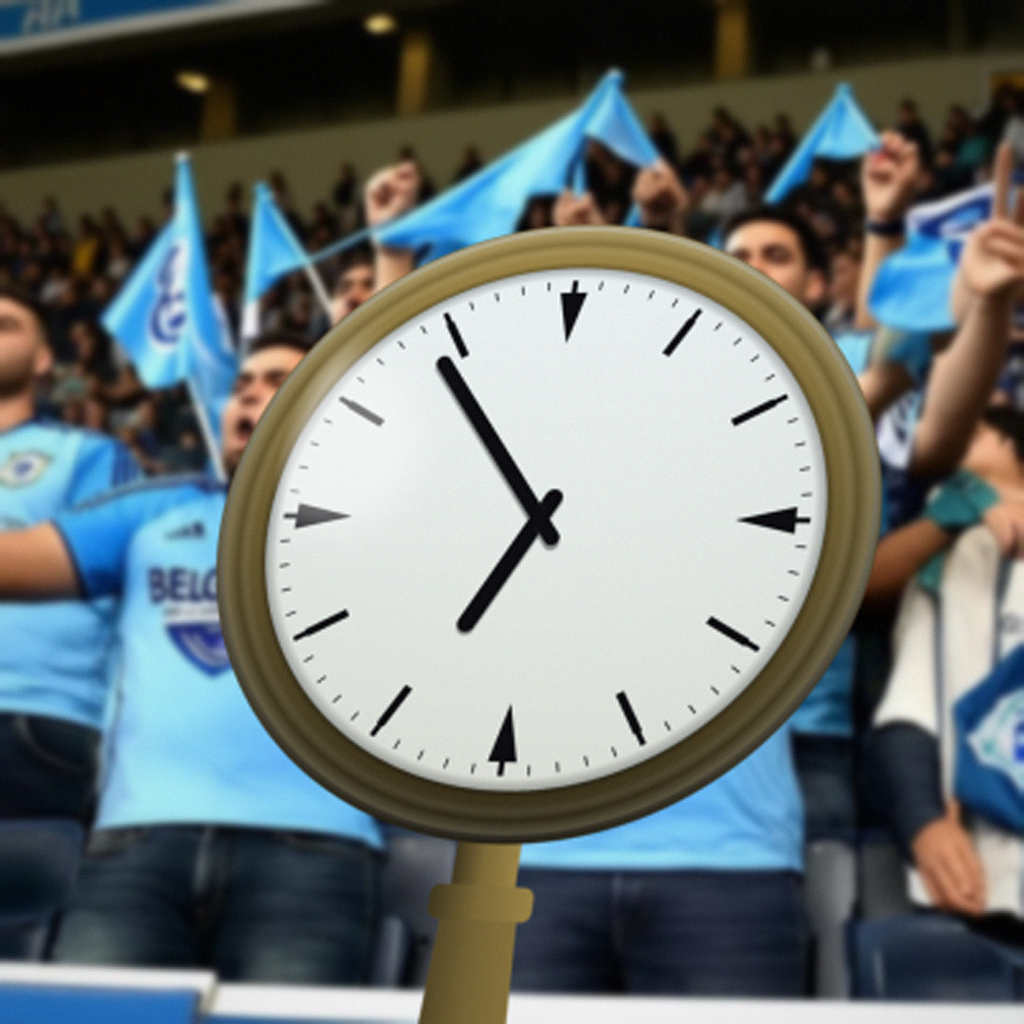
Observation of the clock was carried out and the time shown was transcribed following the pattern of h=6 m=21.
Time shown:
h=6 m=54
